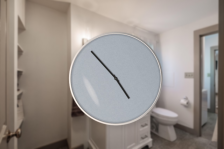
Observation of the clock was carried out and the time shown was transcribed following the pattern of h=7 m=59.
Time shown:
h=4 m=53
